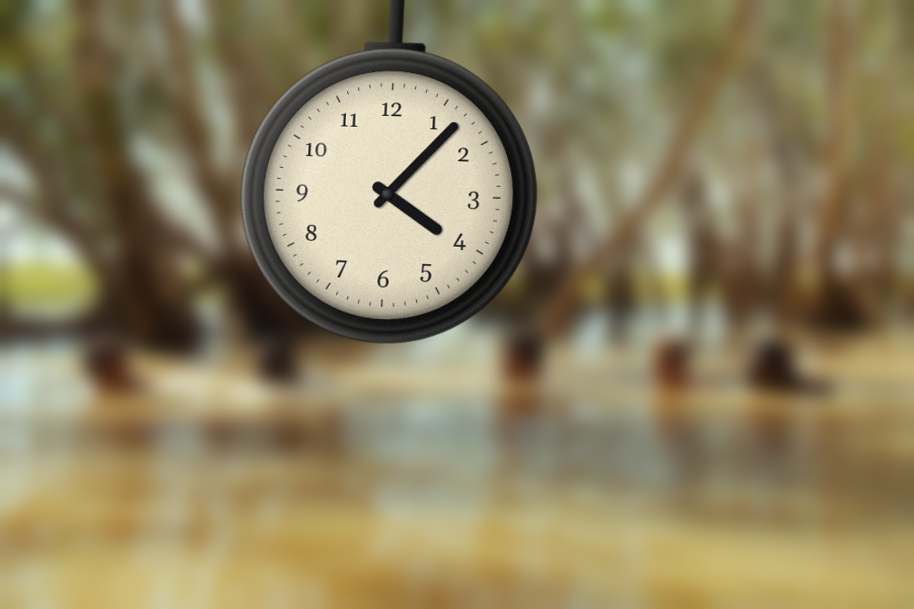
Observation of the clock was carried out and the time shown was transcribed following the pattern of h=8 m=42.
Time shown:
h=4 m=7
